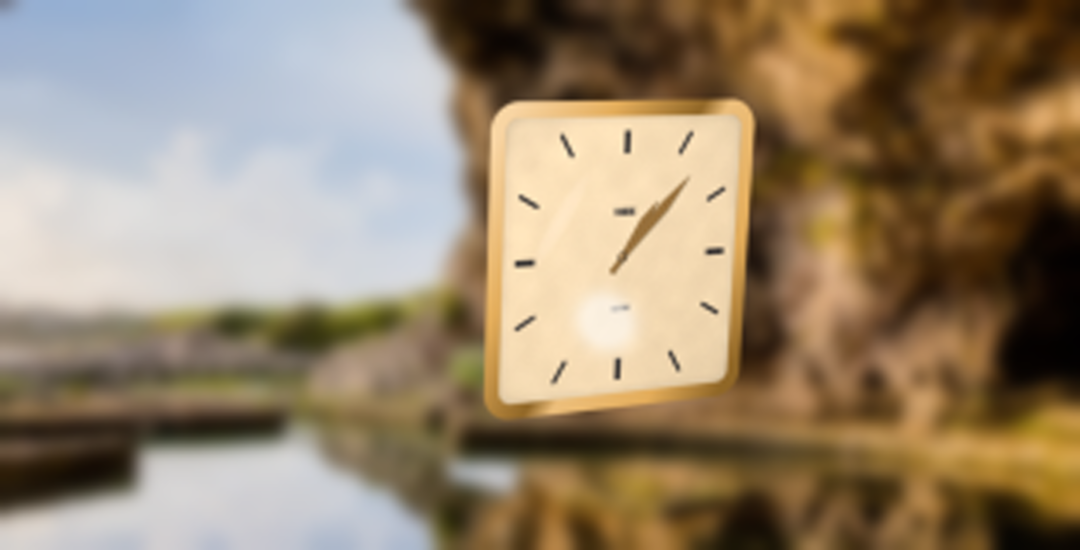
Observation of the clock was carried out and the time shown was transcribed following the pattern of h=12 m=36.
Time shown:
h=1 m=7
